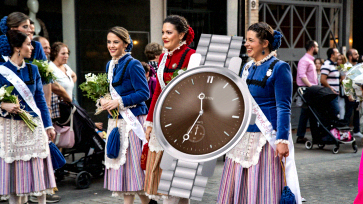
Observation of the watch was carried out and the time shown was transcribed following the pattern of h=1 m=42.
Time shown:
h=11 m=33
